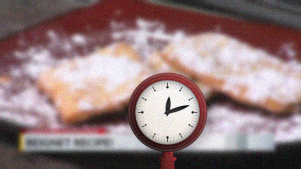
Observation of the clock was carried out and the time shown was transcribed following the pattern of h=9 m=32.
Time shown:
h=12 m=12
